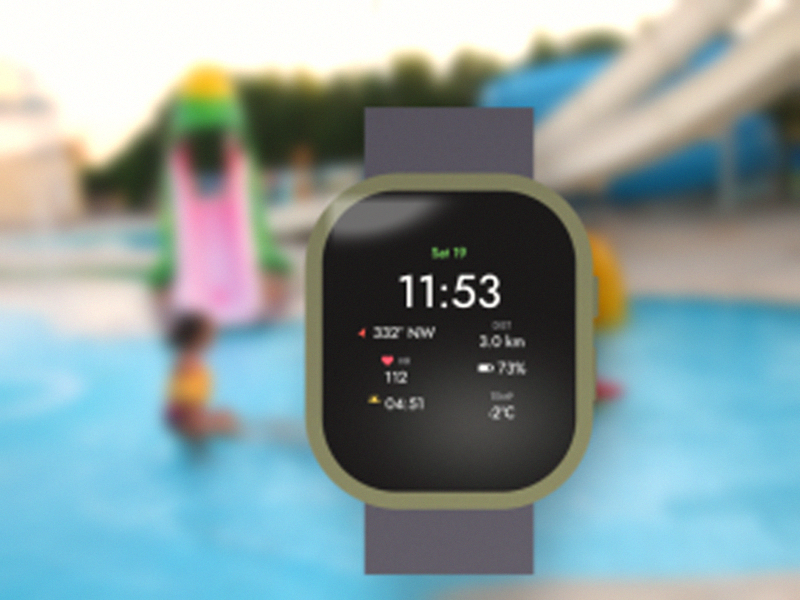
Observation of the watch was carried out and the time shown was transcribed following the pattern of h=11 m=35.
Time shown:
h=11 m=53
